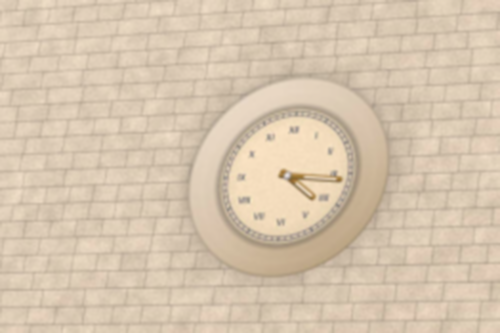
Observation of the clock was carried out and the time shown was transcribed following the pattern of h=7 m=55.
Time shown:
h=4 m=16
